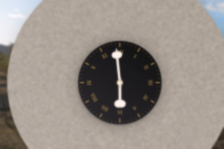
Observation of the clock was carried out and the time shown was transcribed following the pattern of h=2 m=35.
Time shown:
h=5 m=59
